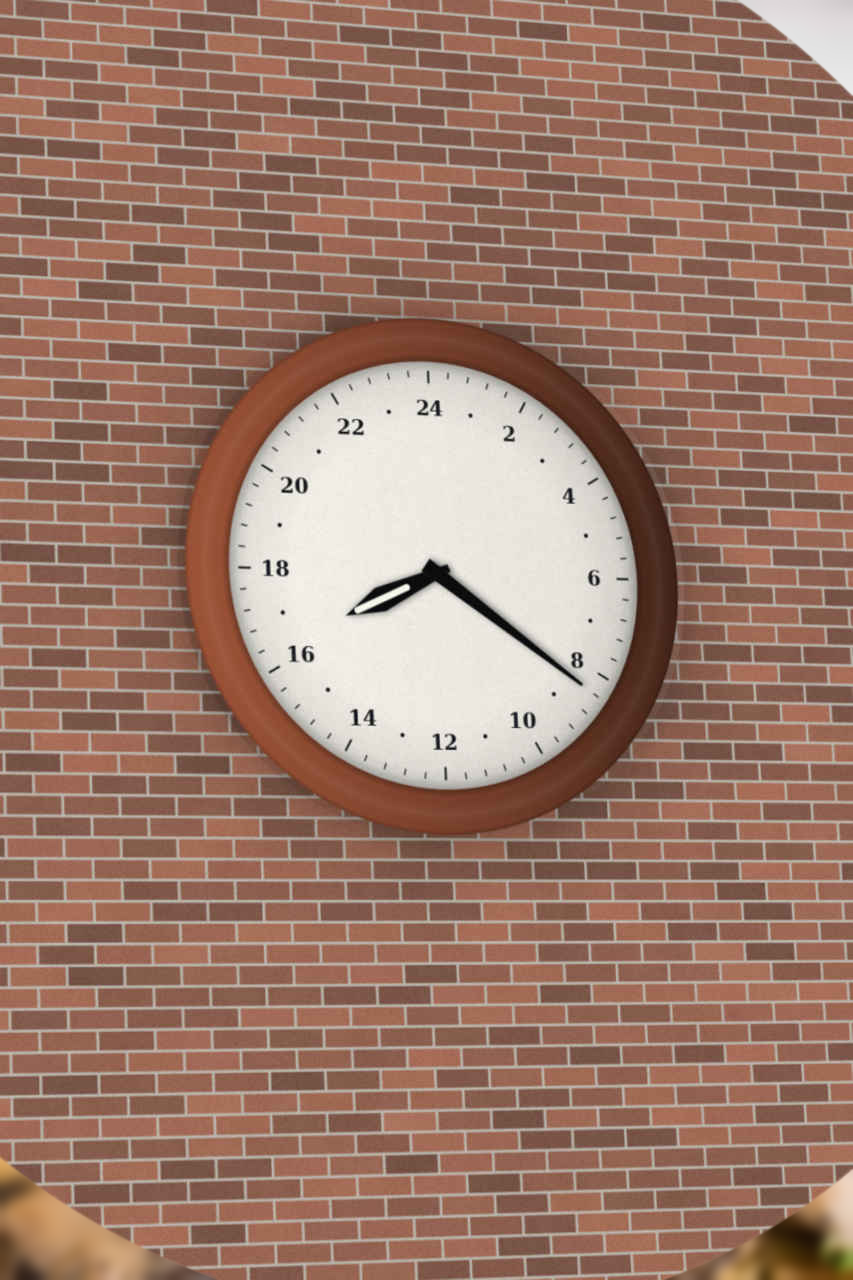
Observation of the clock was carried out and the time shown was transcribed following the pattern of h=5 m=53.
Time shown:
h=16 m=21
